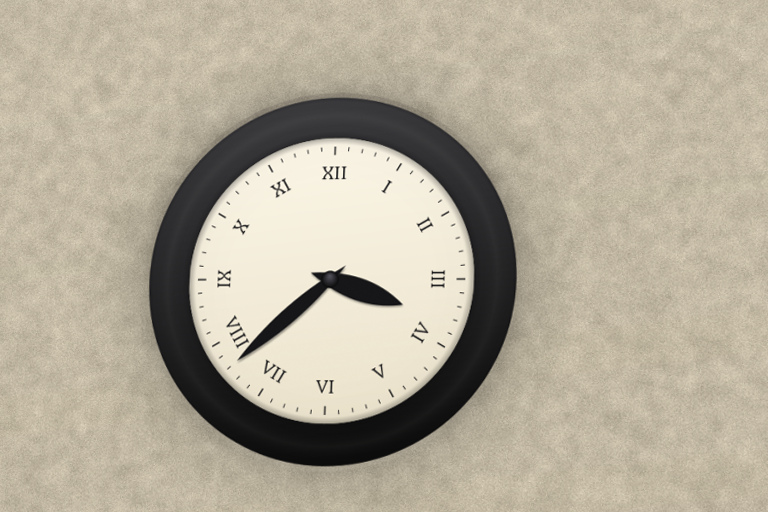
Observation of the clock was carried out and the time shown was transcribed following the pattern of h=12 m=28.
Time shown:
h=3 m=38
